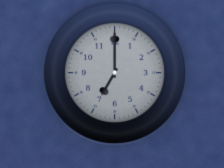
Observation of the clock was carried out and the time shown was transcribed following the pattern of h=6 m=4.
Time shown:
h=7 m=0
